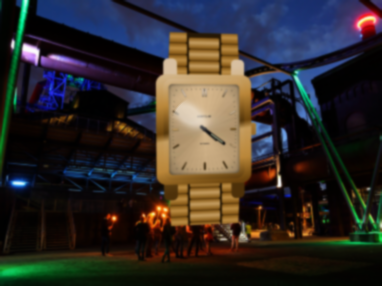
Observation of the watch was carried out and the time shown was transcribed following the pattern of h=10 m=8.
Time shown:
h=4 m=21
